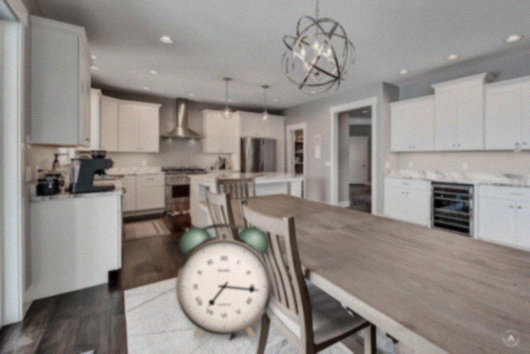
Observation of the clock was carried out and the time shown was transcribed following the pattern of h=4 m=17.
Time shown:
h=7 m=16
